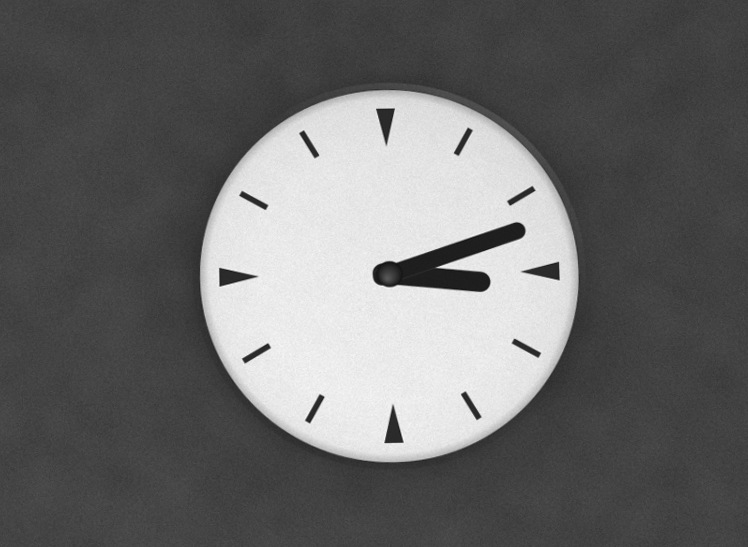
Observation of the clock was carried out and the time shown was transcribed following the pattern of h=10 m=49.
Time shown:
h=3 m=12
